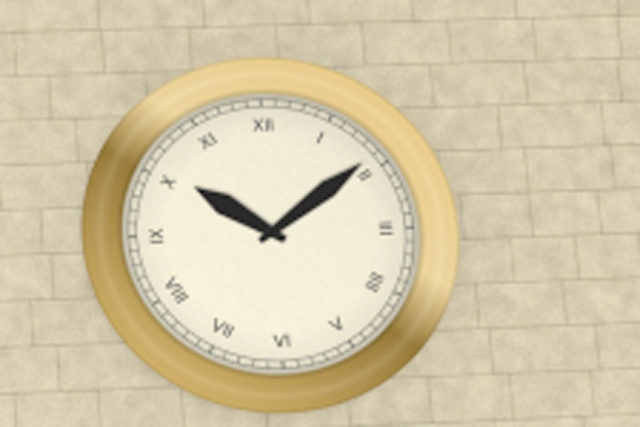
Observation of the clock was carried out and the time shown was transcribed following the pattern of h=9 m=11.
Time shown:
h=10 m=9
